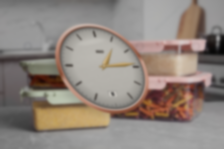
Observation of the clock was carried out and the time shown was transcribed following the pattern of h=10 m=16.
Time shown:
h=1 m=14
